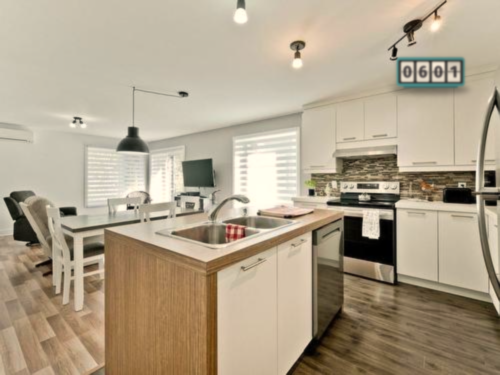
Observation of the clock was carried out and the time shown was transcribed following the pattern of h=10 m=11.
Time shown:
h=6 m=1
